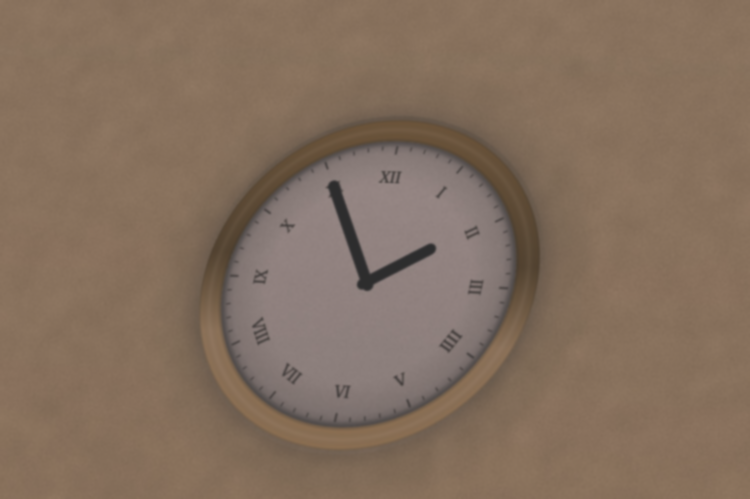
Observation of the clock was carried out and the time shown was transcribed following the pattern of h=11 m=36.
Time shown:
h=1 m=55
